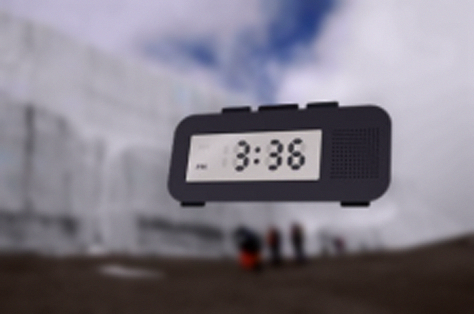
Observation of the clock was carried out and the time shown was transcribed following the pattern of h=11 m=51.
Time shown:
h=3 m=36
